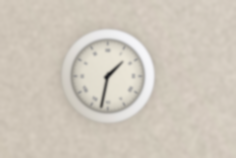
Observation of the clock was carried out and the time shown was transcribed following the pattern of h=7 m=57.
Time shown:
h=1 m=32
